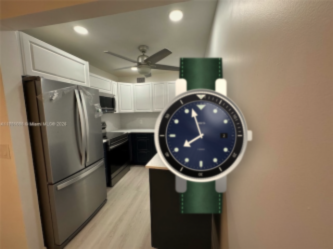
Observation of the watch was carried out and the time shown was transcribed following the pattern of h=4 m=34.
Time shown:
h=7 m=57
